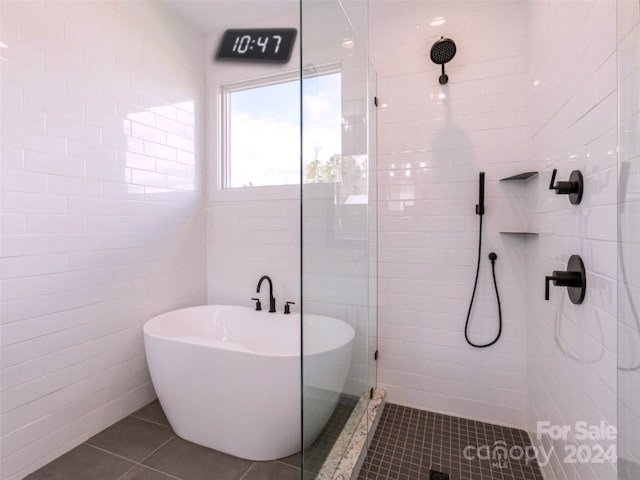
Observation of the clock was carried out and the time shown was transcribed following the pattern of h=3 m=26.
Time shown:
h=10 m=47
